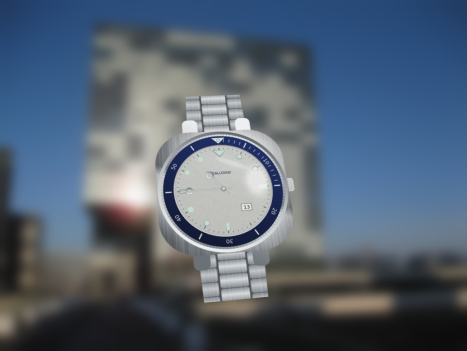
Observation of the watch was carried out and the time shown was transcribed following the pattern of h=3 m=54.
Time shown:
h=10 m=45
